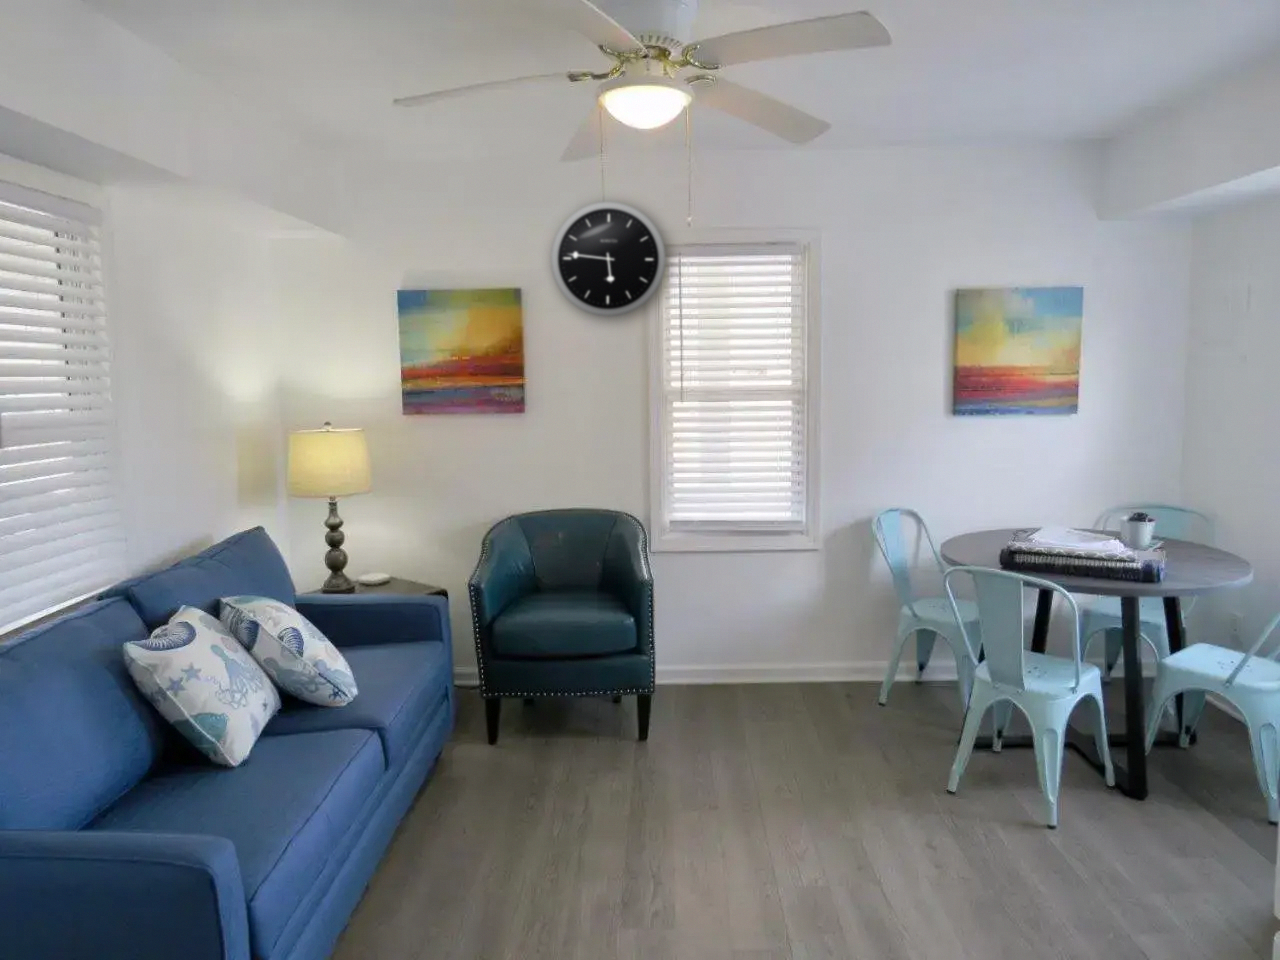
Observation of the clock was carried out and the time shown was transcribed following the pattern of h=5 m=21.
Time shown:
h=5 m=46
